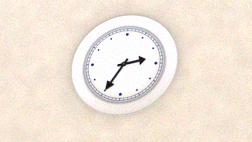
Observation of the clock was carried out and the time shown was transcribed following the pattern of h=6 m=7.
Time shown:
h=2 m=35
